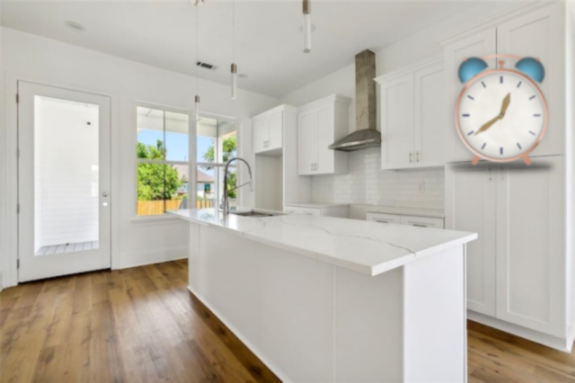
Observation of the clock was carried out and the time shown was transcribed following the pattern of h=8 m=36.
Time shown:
h=12 m=39
